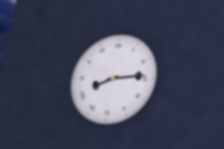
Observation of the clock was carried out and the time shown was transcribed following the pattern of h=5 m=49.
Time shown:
h=8 m=14
